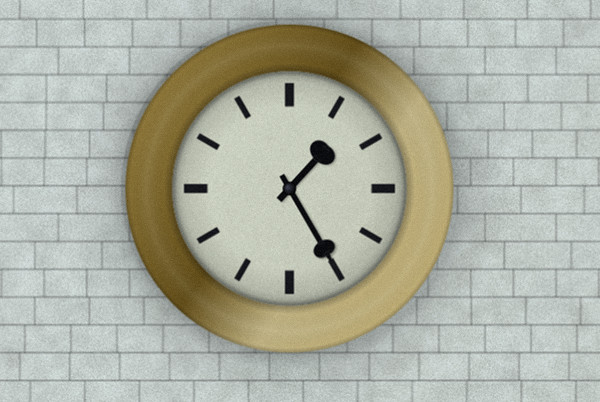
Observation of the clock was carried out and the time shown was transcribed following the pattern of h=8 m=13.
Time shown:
h=1 m=25
